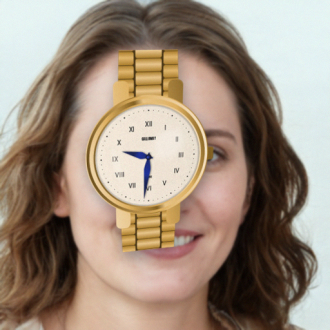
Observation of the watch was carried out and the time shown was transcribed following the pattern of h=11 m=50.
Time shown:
h=9 m=31
